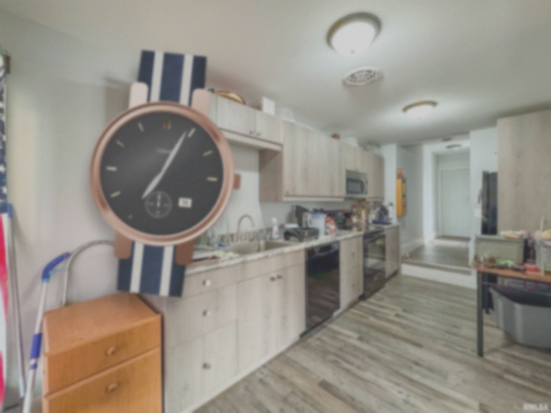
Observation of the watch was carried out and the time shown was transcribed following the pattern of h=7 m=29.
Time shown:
h=7 m=4
